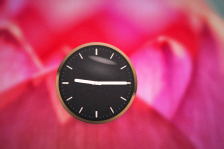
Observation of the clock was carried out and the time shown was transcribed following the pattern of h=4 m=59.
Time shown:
h=9 m=15
